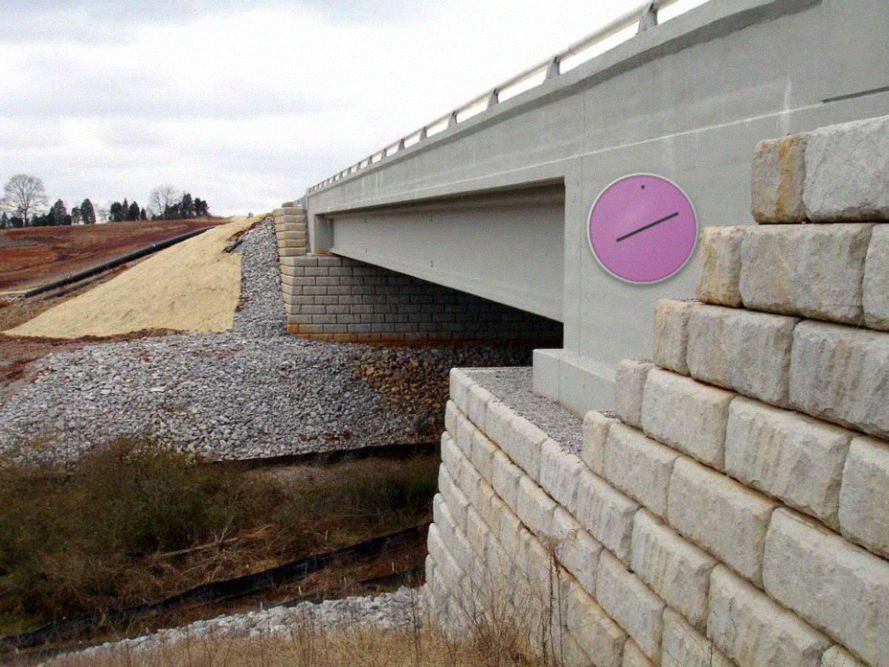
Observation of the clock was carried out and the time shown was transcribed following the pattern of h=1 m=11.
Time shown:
h=8 m=11
